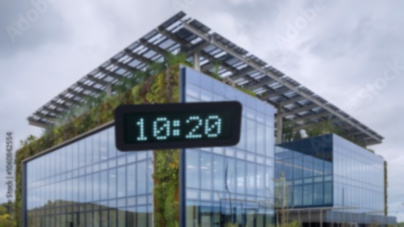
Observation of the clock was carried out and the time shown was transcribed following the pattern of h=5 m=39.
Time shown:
h=10 m=20
